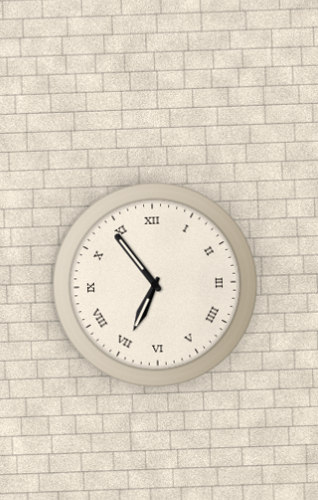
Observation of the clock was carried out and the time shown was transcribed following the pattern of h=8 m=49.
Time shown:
h=6 m=54
